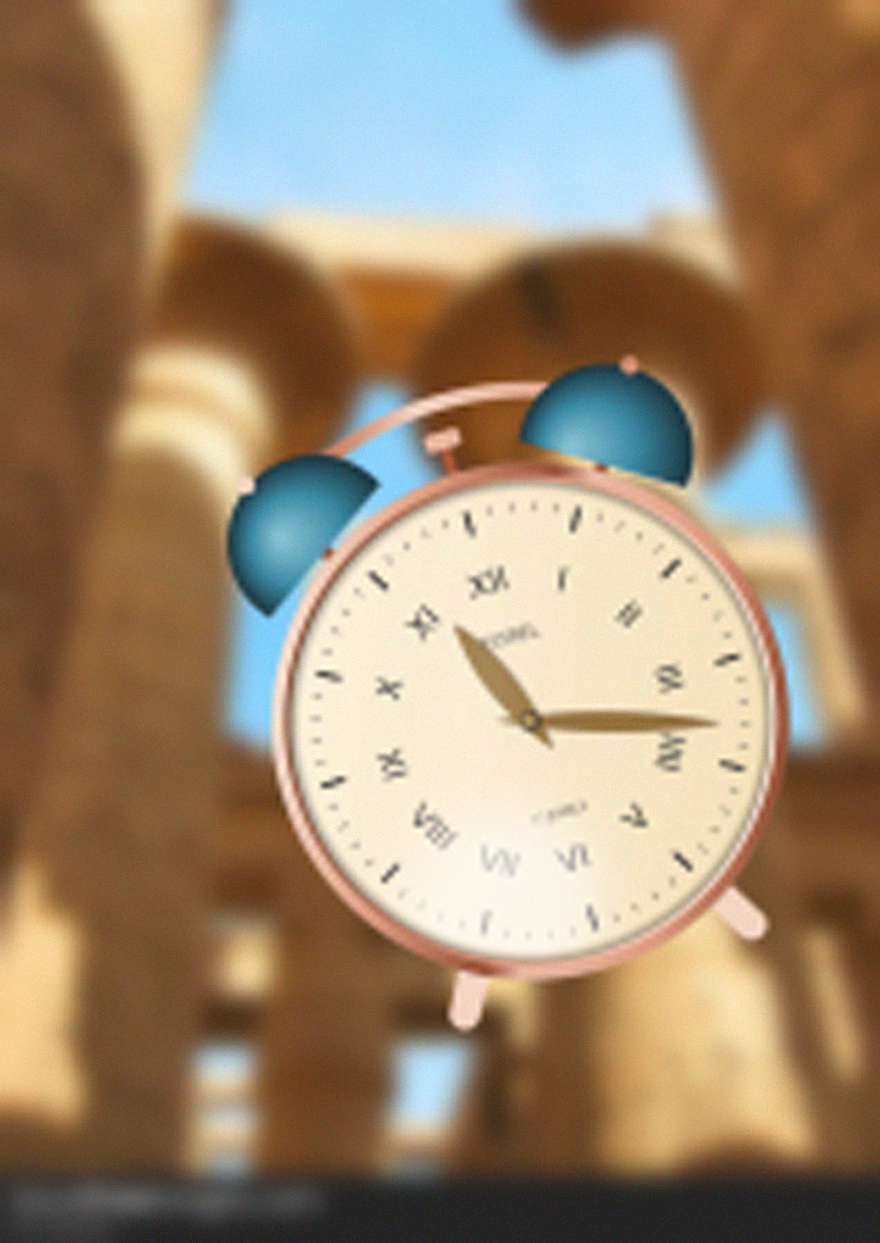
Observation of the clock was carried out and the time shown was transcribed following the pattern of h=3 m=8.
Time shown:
h=11 m=18
